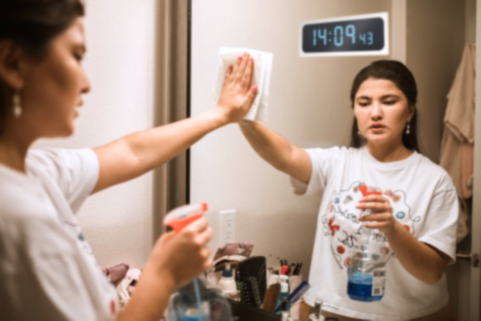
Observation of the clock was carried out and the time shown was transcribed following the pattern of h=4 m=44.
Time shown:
h=14 m=9
